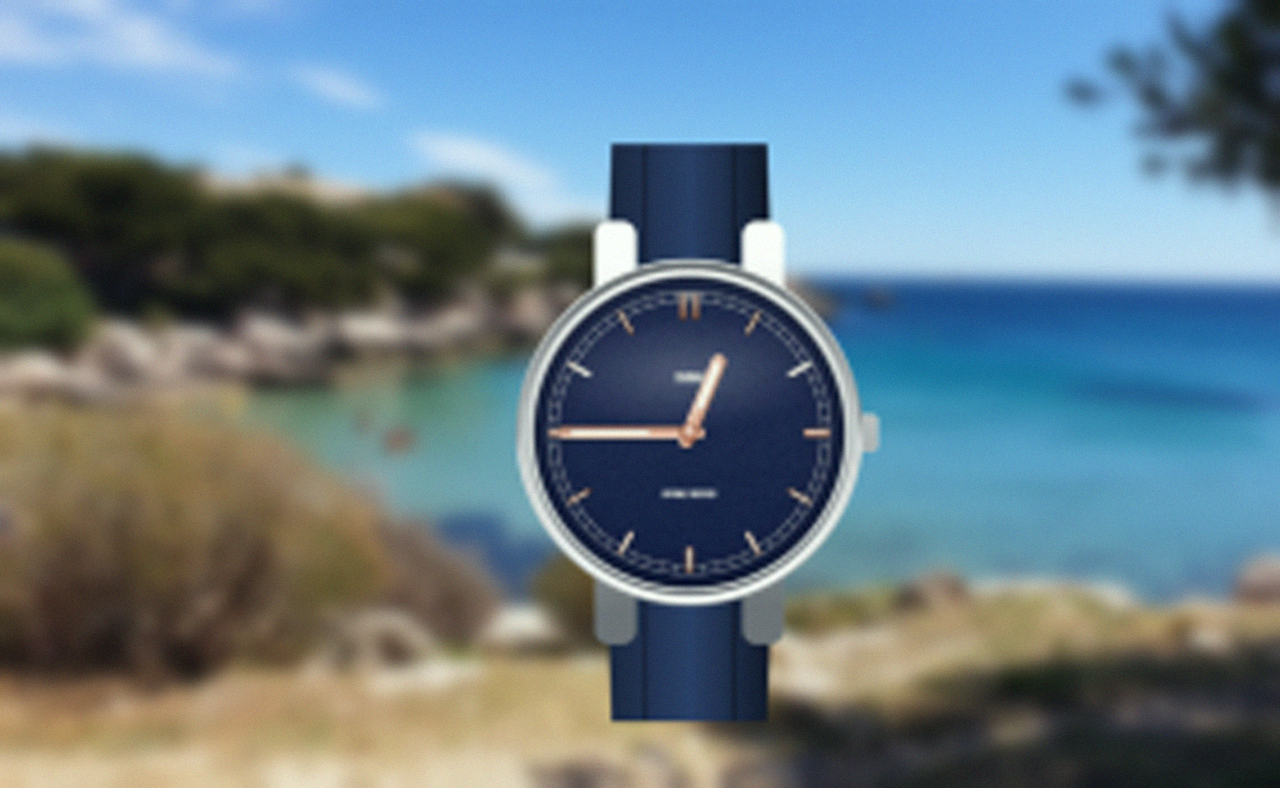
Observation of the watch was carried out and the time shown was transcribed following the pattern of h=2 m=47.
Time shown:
h=12 m=45
